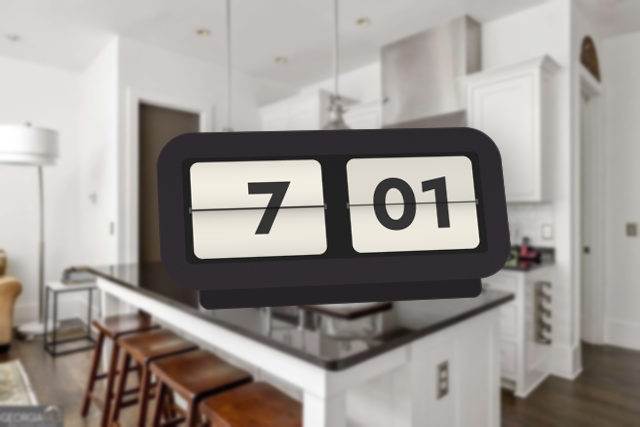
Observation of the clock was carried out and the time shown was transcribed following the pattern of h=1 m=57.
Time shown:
h=7 m=1
